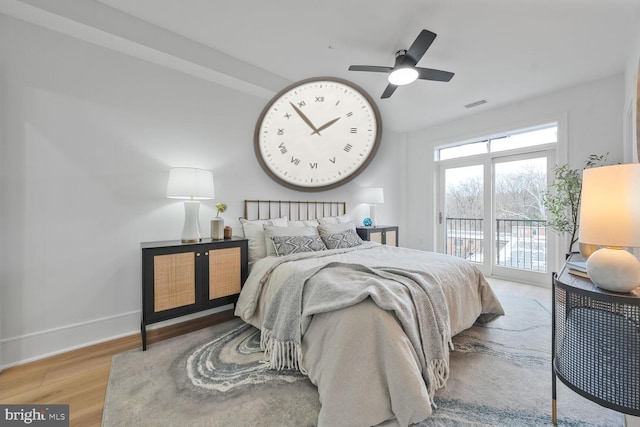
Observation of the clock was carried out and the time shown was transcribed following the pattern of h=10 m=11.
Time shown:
h=1 m=53
